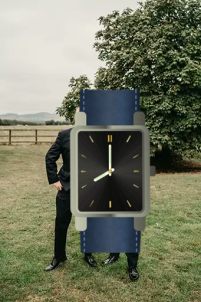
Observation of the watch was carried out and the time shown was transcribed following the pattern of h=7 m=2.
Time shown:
h=8 m=0
